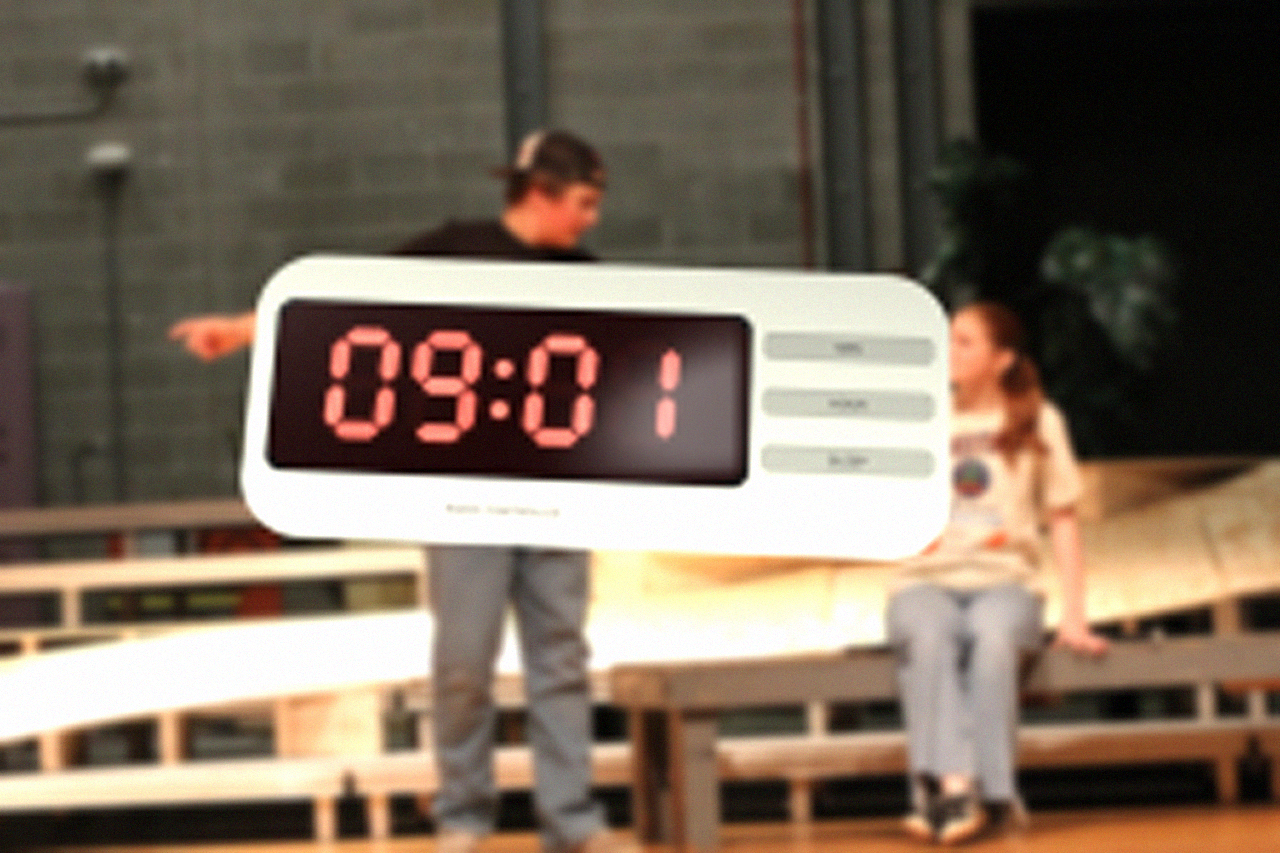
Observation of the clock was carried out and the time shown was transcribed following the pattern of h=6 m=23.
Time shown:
h=9 m=1
